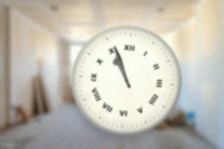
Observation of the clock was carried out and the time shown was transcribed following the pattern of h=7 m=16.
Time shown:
h=10 m=56
